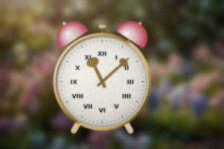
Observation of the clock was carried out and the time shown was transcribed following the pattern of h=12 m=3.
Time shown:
h=11 m=8
